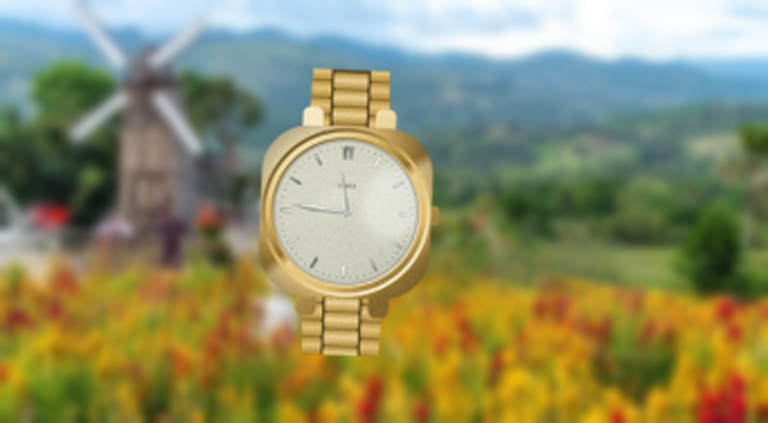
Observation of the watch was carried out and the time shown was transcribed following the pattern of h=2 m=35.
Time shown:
h=11 m=46
